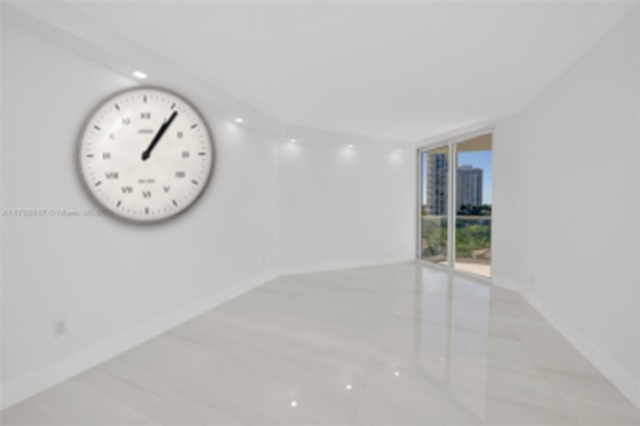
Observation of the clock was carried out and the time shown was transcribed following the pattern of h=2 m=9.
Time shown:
h=1 m=6
